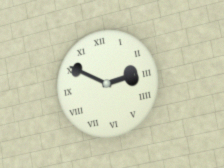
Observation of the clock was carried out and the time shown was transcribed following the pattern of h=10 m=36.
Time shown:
h=2 m=51
